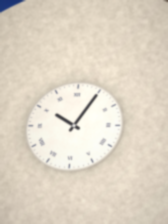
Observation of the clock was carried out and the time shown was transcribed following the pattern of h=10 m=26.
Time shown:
h=10 m=5
